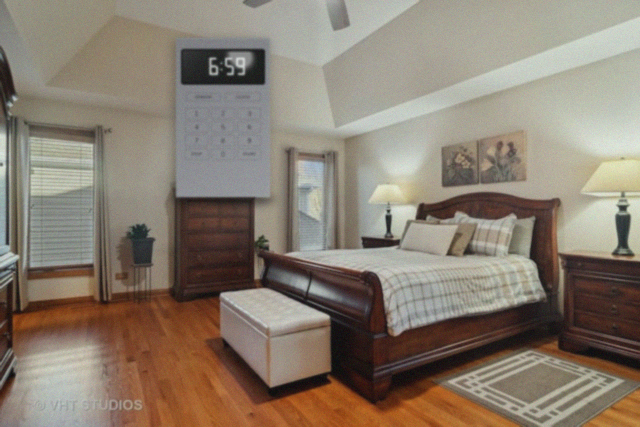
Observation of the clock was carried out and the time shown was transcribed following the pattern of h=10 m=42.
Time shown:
h=6 m=59
